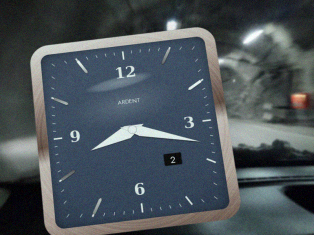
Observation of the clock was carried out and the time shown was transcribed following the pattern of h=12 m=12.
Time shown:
h=8 m=18
